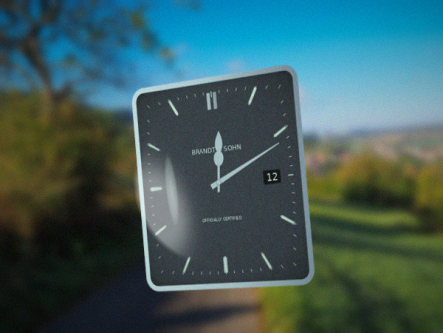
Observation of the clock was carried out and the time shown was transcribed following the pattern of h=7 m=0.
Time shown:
h=12 m=11
